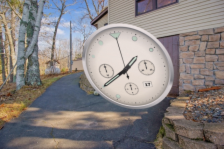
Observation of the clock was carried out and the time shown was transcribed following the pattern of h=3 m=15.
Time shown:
h=1 m=40
